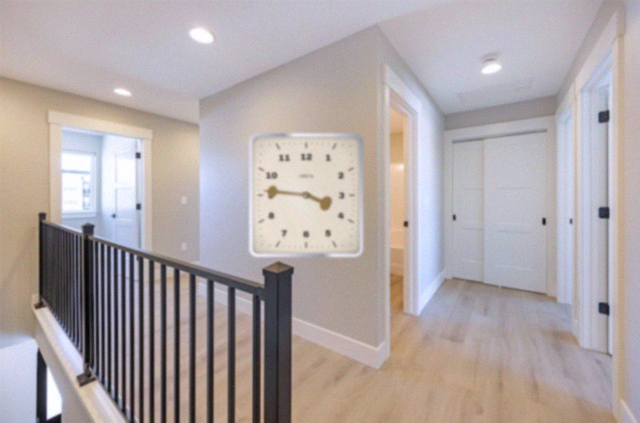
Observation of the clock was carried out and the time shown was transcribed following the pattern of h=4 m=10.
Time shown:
h=3 m=46
